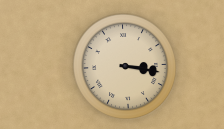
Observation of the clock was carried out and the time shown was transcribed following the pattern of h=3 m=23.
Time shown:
h=3 m=17
